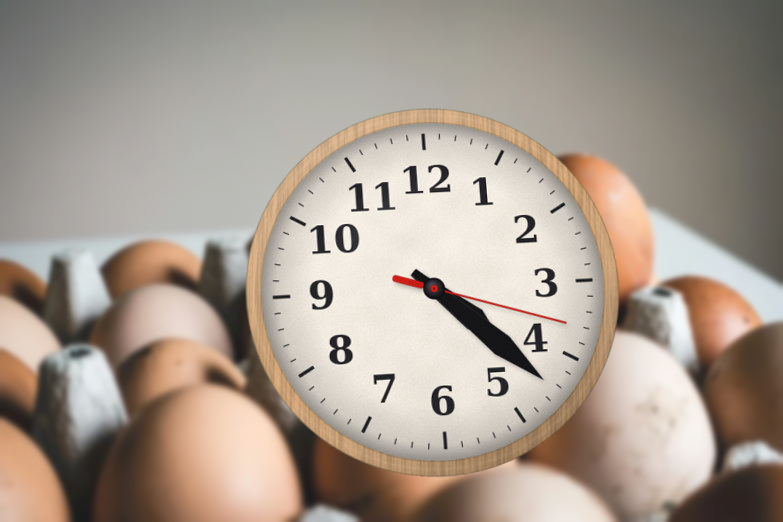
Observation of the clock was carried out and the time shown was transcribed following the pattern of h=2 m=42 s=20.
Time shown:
h=4 m=22 s=18
